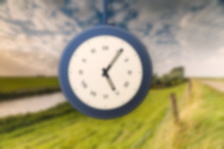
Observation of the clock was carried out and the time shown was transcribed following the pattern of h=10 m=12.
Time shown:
h=5 m=6
